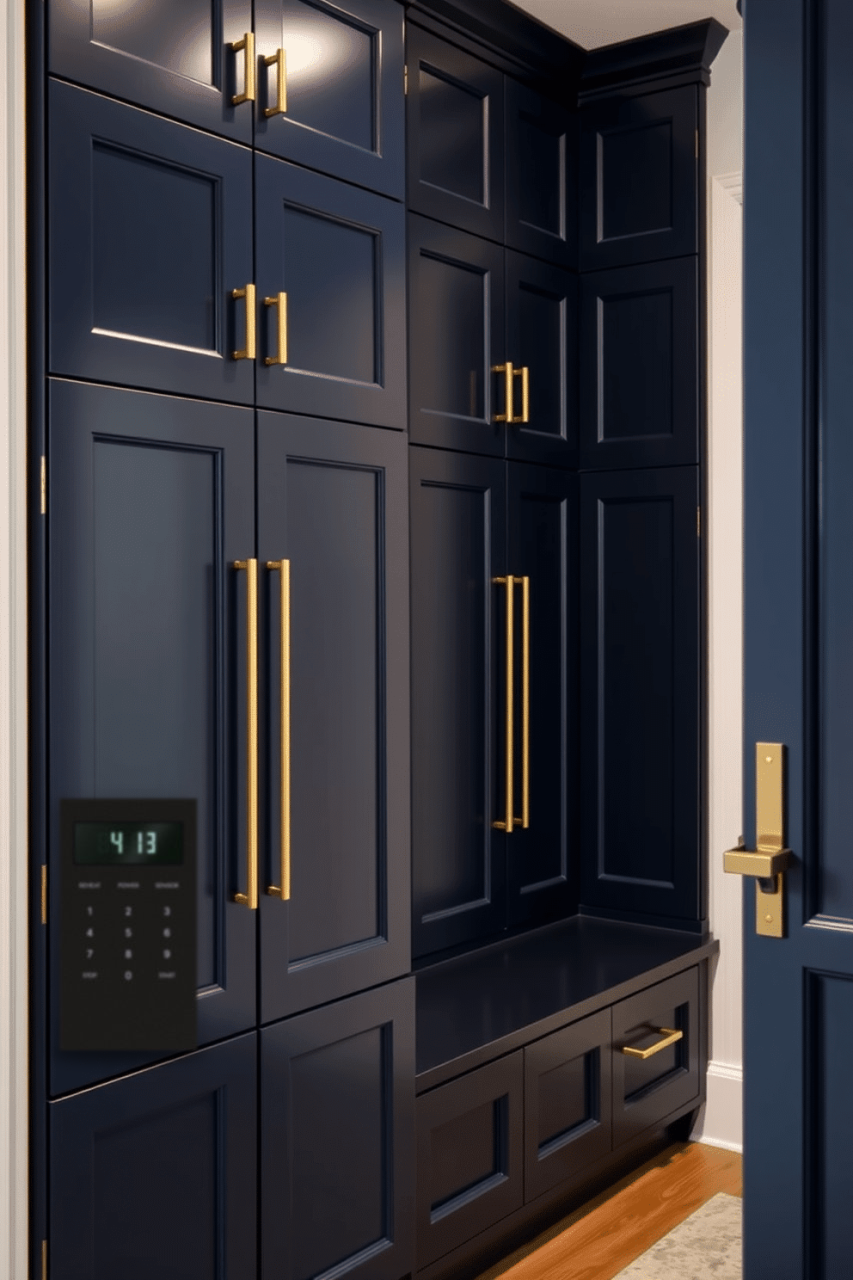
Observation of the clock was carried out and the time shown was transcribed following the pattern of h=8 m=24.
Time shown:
h=4 m=13
